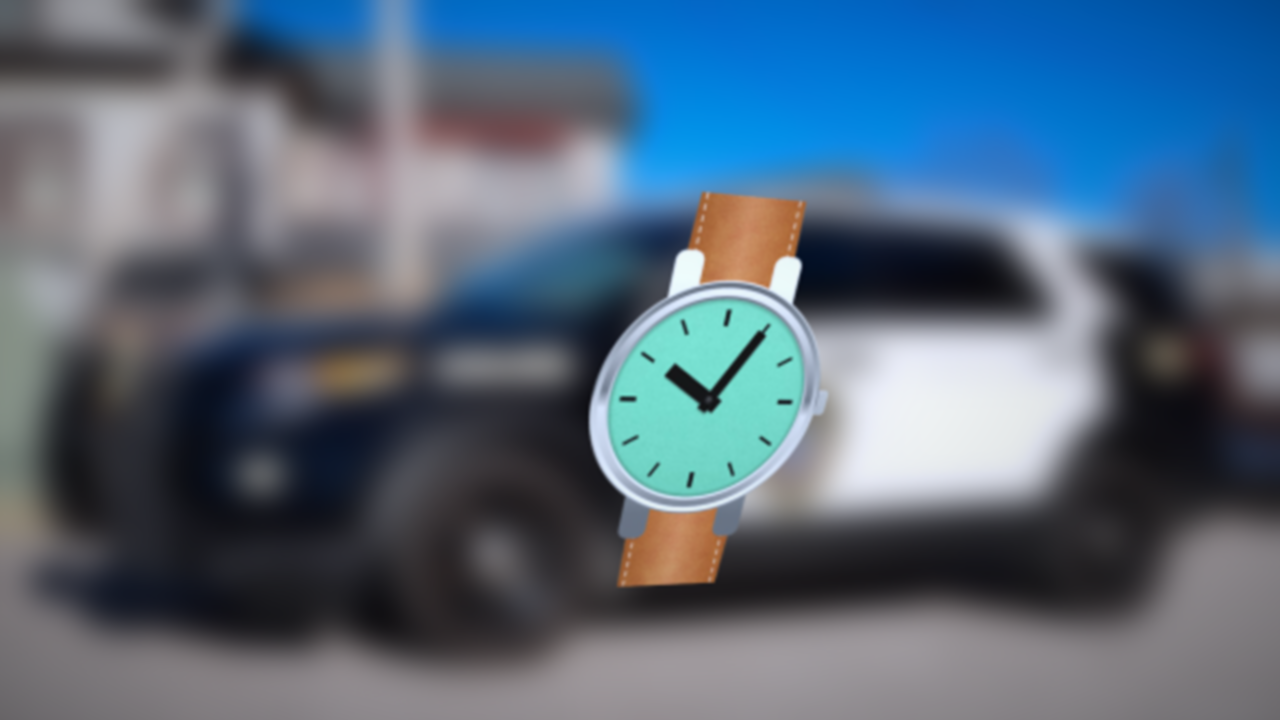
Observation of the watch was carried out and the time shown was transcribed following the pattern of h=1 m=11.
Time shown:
h=10 m=5
